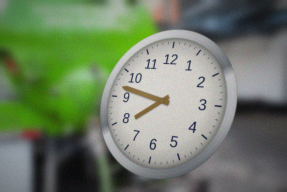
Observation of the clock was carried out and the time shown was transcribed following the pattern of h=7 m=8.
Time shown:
h=7 m=47
